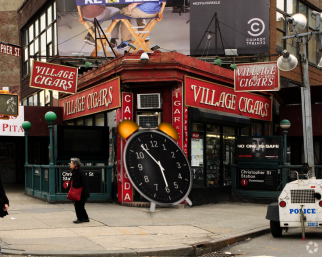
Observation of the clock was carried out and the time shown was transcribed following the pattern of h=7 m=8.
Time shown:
h=5 m=54
